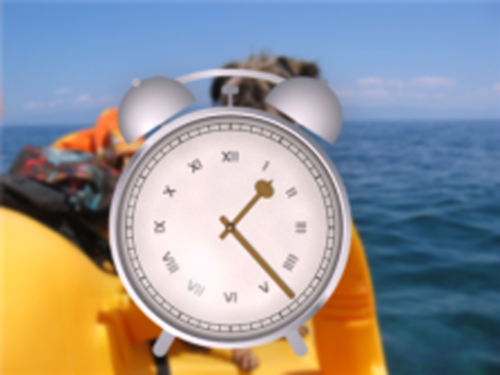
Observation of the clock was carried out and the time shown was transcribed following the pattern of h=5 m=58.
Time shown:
h=1 m=23
